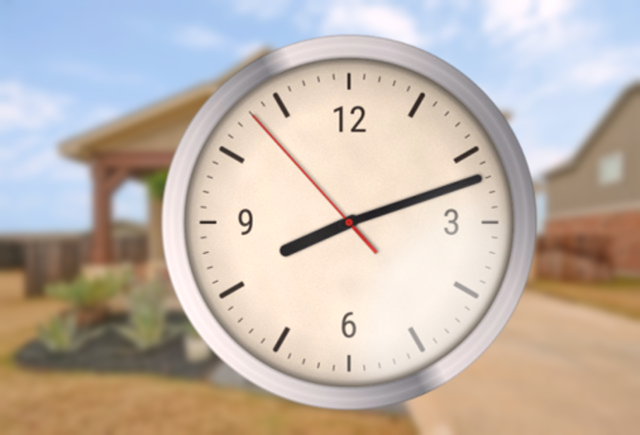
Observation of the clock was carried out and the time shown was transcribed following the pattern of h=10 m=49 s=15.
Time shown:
h=8 m=11 s=53
